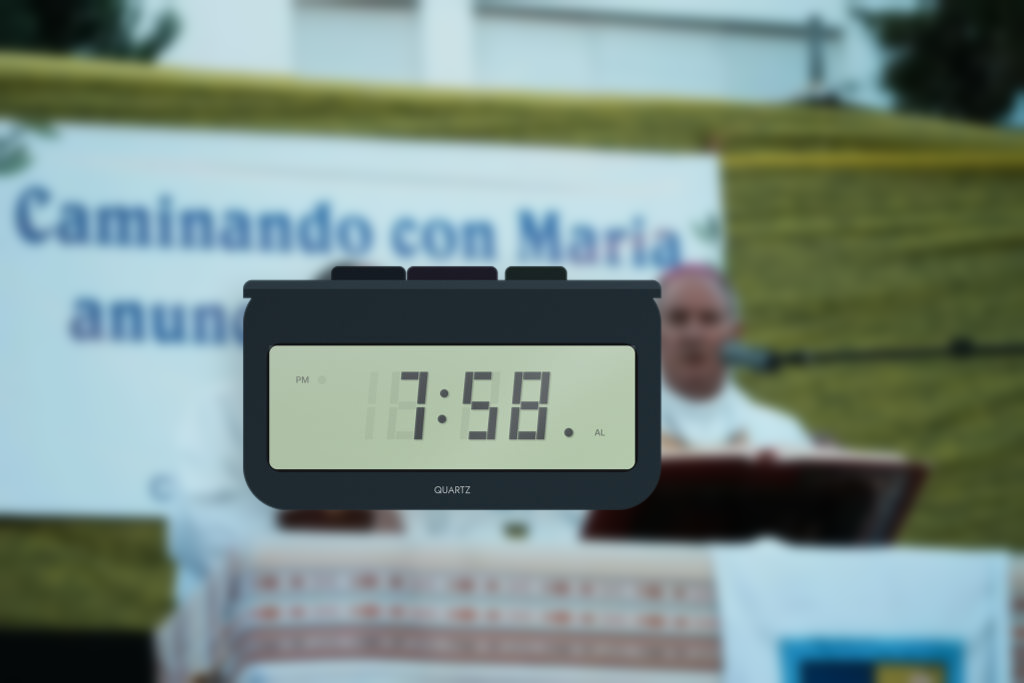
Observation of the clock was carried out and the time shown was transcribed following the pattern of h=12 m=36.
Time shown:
h=7 m=58
